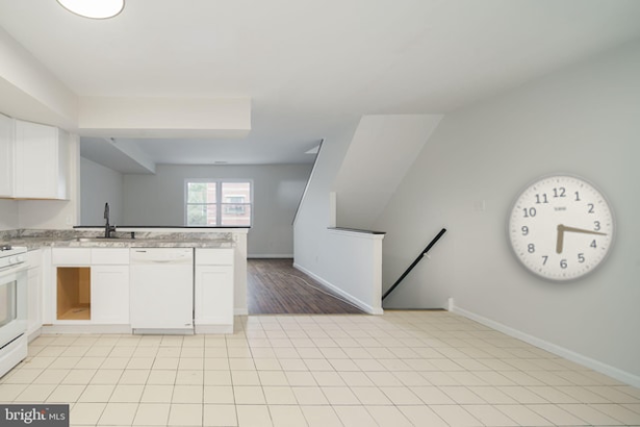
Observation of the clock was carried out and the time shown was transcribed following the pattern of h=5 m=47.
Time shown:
h=6 m=17
